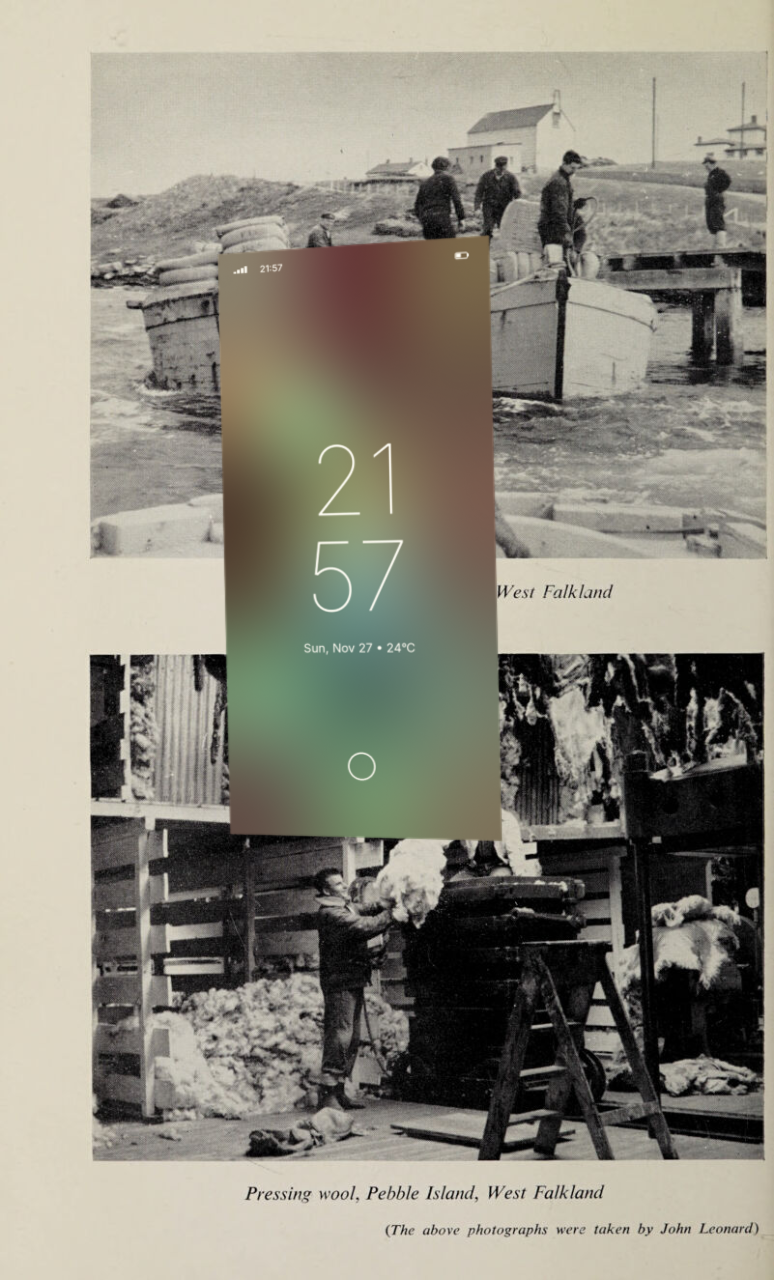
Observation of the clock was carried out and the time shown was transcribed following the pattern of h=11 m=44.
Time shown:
h=21 m=57
